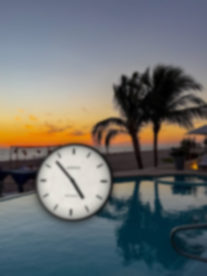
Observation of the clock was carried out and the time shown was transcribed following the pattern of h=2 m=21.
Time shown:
h=4 m=53
